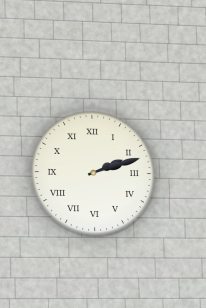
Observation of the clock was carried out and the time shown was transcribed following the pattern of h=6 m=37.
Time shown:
h=2 m=12
